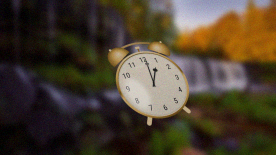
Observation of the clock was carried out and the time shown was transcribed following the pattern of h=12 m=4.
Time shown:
h=1 m=1
